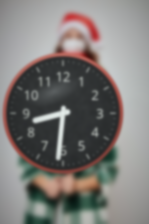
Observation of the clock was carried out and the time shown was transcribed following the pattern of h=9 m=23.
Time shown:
h=8 m=31
